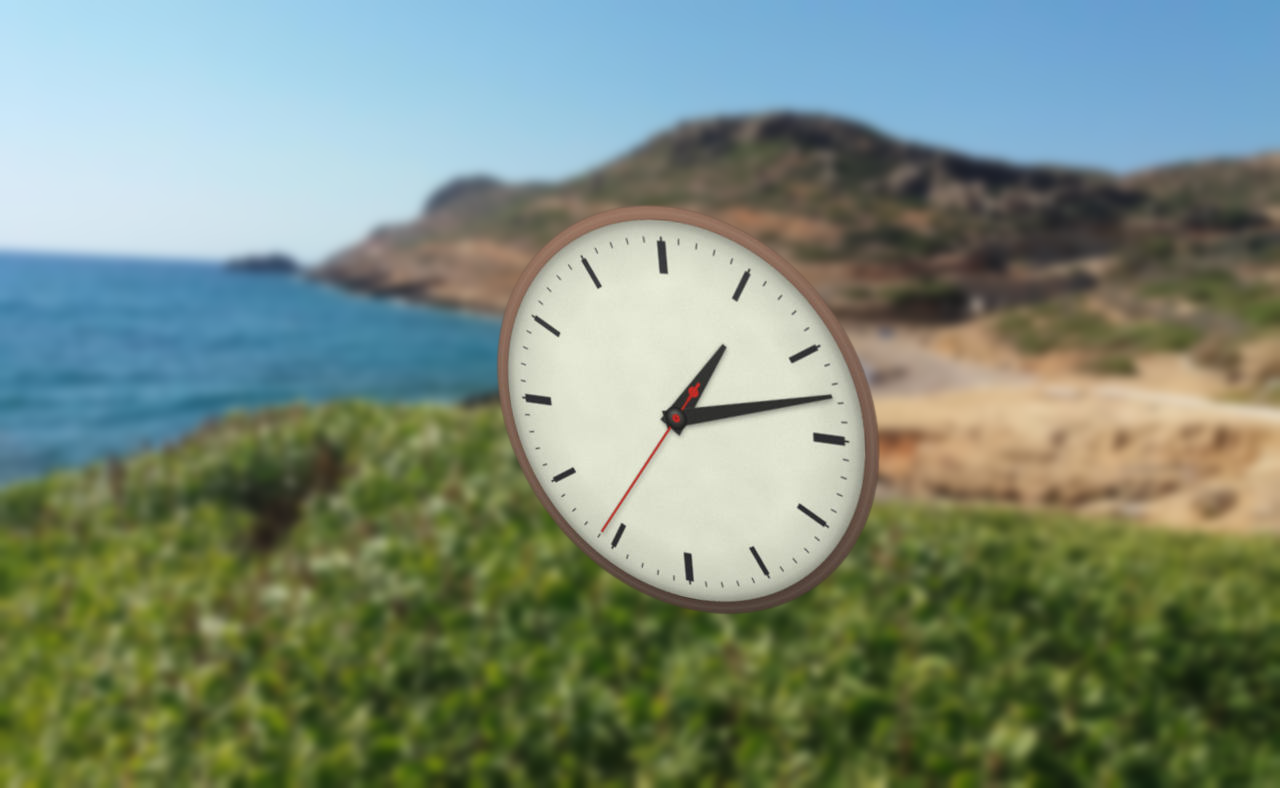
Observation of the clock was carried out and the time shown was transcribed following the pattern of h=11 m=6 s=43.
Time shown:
h=1 m=12 s=36
